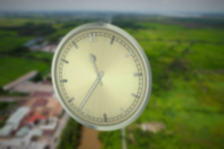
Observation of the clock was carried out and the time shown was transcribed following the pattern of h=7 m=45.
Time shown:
h=11 m=37
